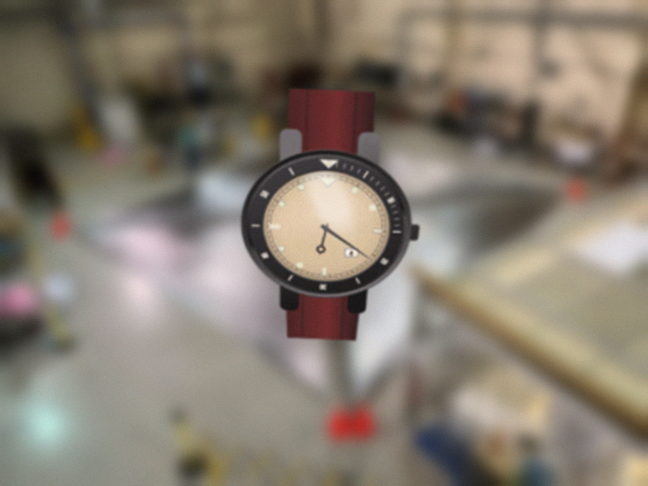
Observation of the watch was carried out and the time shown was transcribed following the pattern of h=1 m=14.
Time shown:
h=6 m=21
